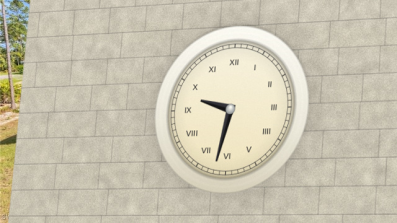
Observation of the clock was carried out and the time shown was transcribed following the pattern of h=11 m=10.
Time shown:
h=9 m=32
